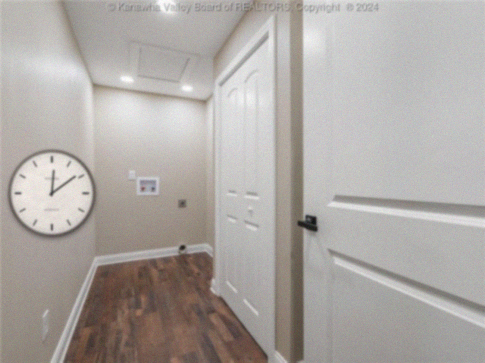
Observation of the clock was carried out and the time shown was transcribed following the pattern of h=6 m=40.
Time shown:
h=12 m=9
